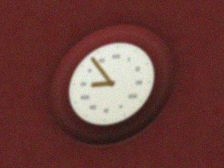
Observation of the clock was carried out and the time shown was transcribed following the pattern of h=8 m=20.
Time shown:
h=8 m=53
